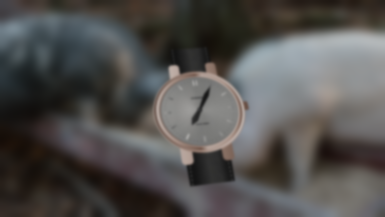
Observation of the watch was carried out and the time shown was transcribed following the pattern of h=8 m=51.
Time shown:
h=7 m=5
